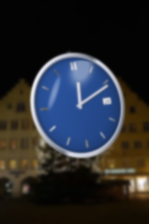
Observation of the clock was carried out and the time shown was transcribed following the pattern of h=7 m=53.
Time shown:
h=12 m=11
